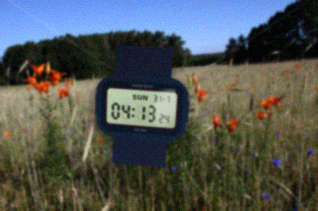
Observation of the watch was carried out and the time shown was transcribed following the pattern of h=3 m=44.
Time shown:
h=4 m=13
